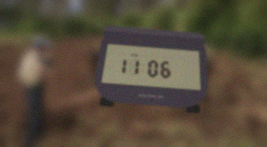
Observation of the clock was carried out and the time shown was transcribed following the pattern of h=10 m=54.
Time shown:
h=11 m=6
